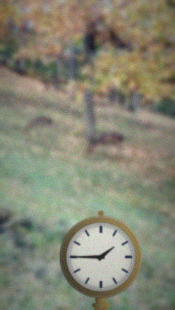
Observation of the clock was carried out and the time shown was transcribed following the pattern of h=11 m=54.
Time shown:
h=1 m=45
